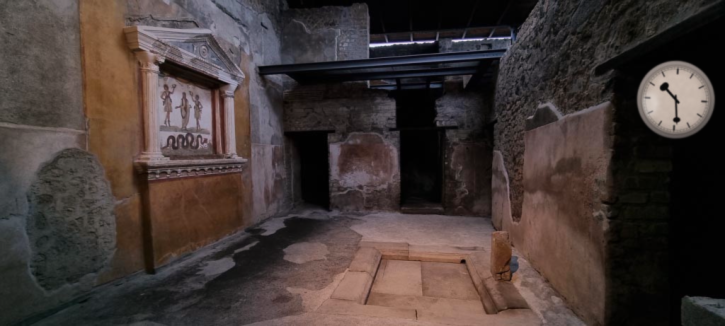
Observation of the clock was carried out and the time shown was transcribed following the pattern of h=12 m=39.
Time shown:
h=10 m=29
